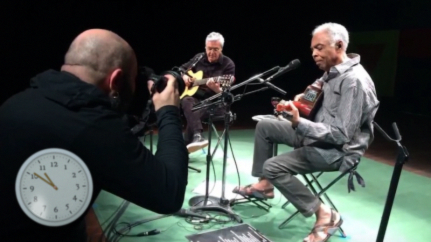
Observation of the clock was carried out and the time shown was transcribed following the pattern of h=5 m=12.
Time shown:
h=10 m=51
